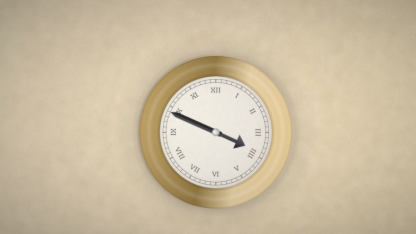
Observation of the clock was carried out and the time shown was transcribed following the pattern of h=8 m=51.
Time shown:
h=3 m=49
